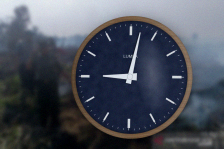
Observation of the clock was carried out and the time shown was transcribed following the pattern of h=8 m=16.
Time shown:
h=9 m=2
